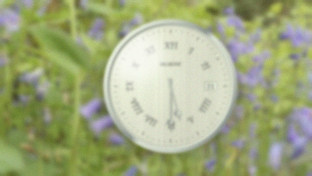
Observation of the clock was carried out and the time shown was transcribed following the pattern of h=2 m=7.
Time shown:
h=5 m=30
